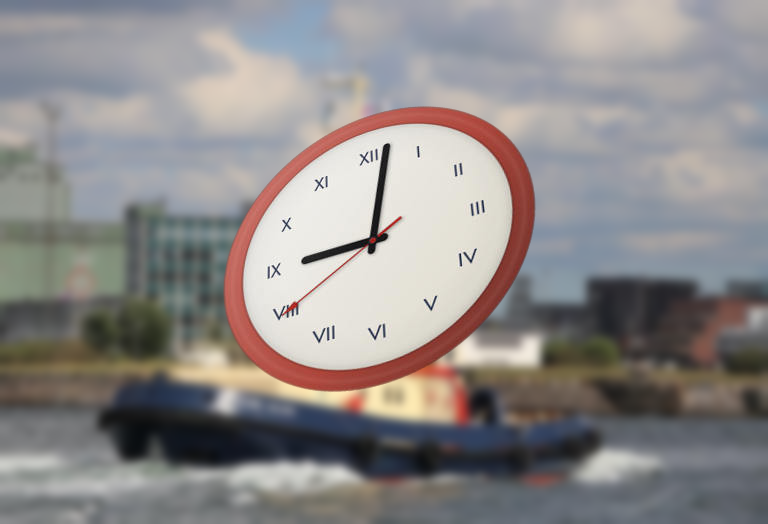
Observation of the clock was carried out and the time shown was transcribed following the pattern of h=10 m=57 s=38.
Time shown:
h=9 m=1 s=40
